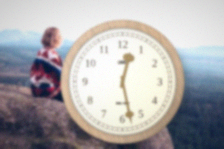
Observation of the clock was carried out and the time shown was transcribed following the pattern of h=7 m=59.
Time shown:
h=12 m=28
